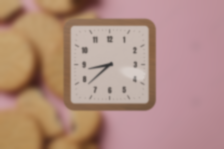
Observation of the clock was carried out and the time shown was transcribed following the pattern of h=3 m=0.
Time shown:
h=8 m=38
